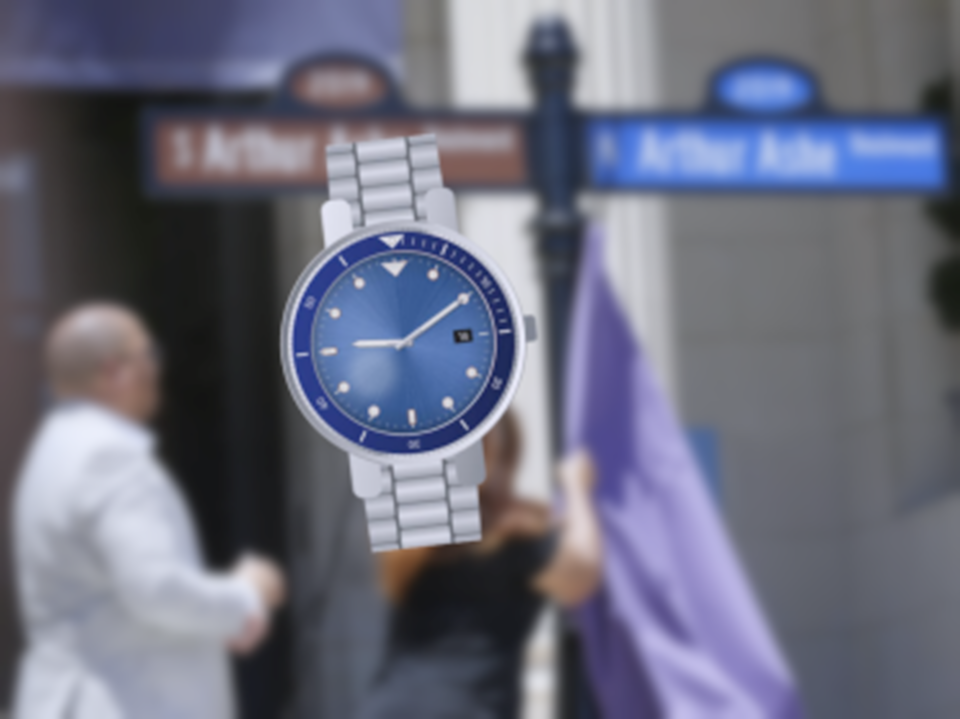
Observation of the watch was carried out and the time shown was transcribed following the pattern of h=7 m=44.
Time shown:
h=9 m=10
